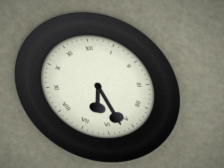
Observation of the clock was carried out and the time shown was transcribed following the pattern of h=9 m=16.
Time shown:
h=6 m=27
